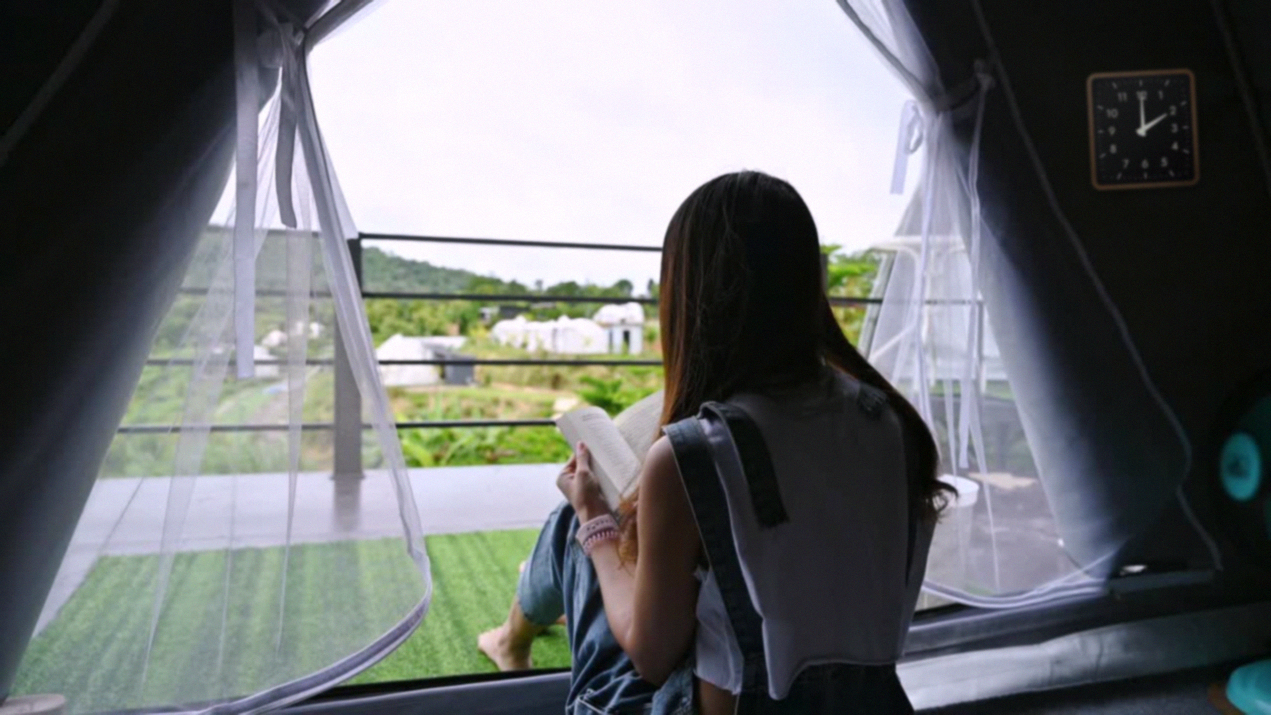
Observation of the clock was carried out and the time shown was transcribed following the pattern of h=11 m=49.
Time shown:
h=2 m=0
